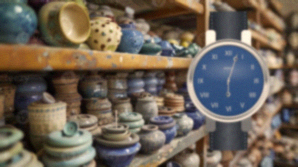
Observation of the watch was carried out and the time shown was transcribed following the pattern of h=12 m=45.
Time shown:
h=6 m=3
